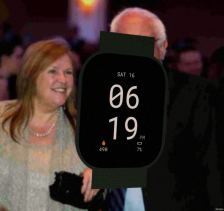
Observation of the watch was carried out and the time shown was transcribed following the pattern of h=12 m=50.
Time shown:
h=6 m=19
